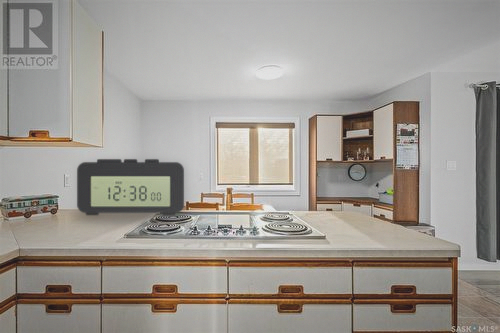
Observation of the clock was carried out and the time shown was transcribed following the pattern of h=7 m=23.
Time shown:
h=12 m=38
